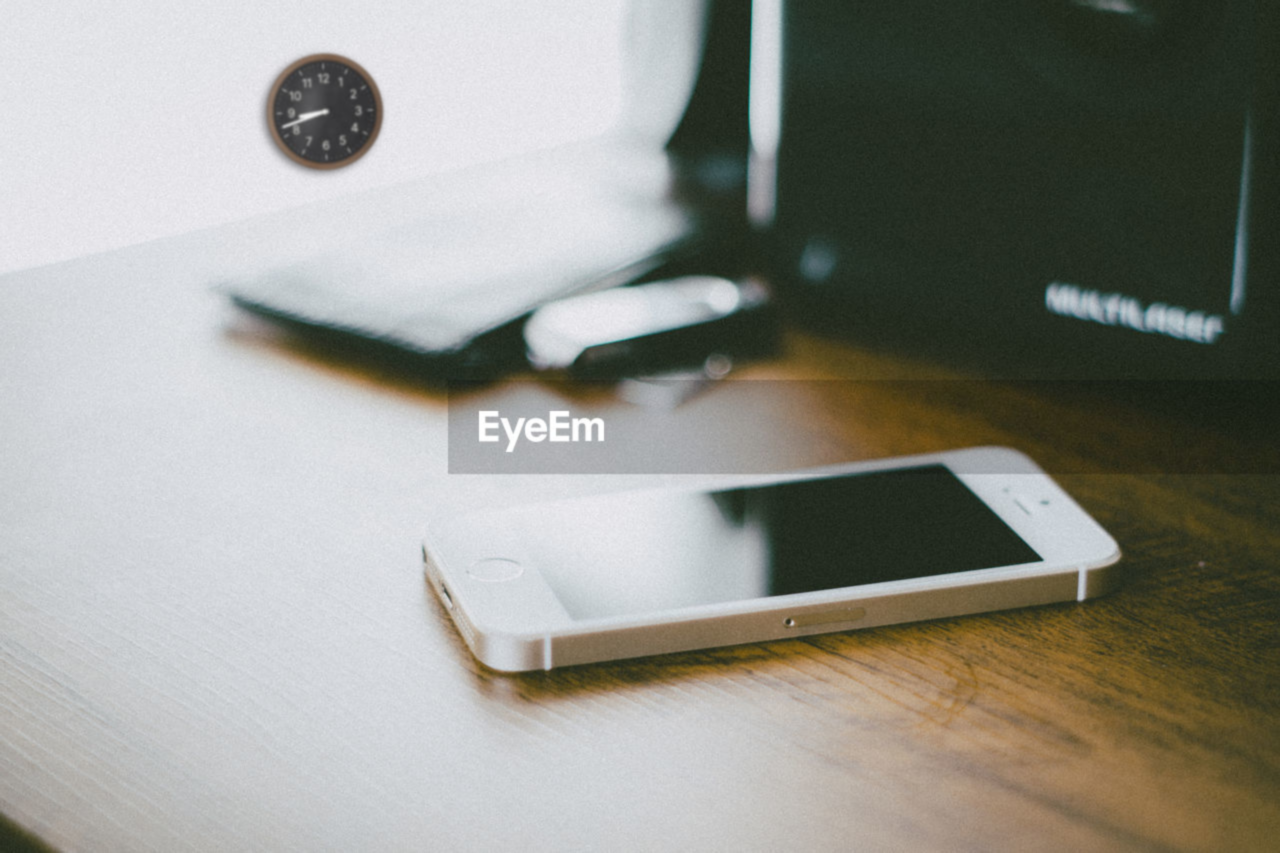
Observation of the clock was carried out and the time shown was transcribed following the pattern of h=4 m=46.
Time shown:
h=8 m=42
